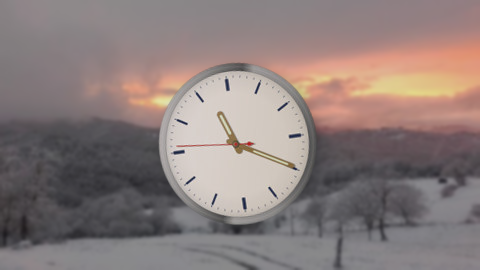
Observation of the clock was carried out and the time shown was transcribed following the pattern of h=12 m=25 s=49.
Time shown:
h=11 m=19 s=46
